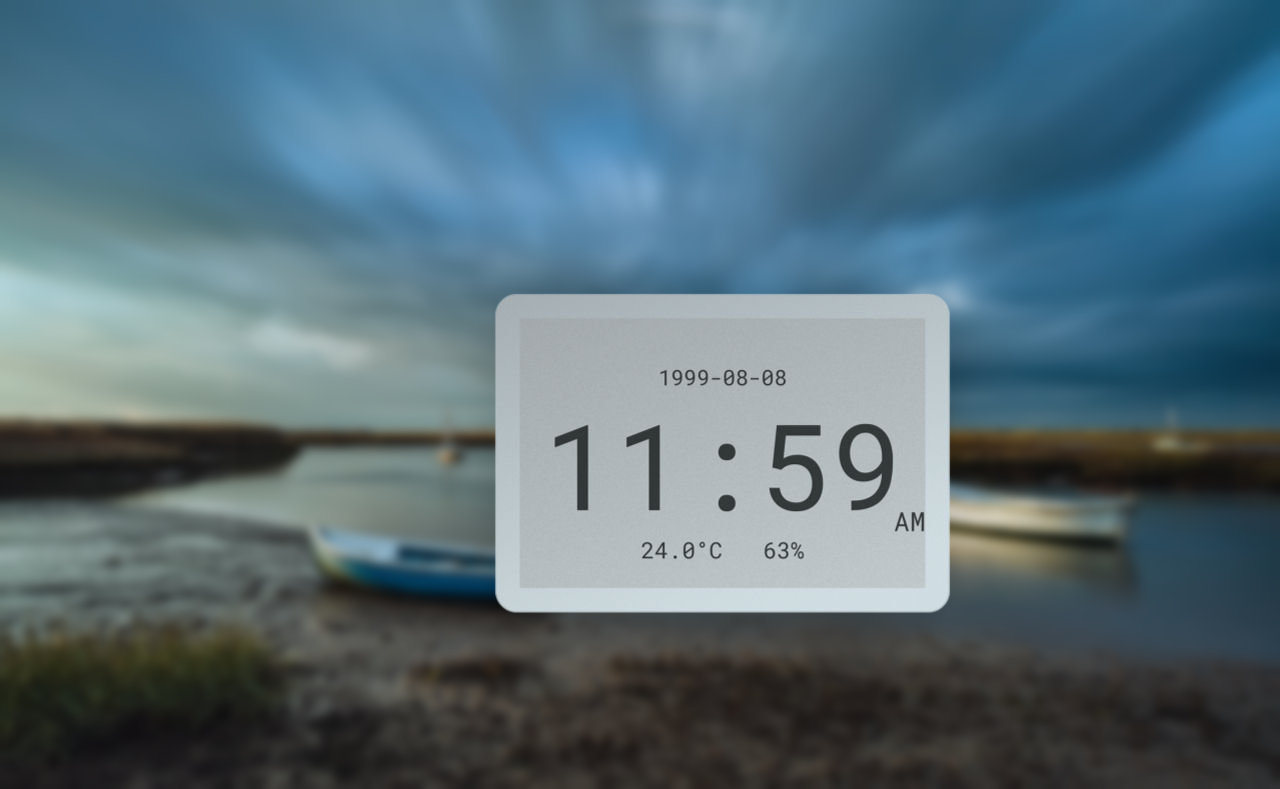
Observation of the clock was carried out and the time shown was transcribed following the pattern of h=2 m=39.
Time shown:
h=11 m=59
